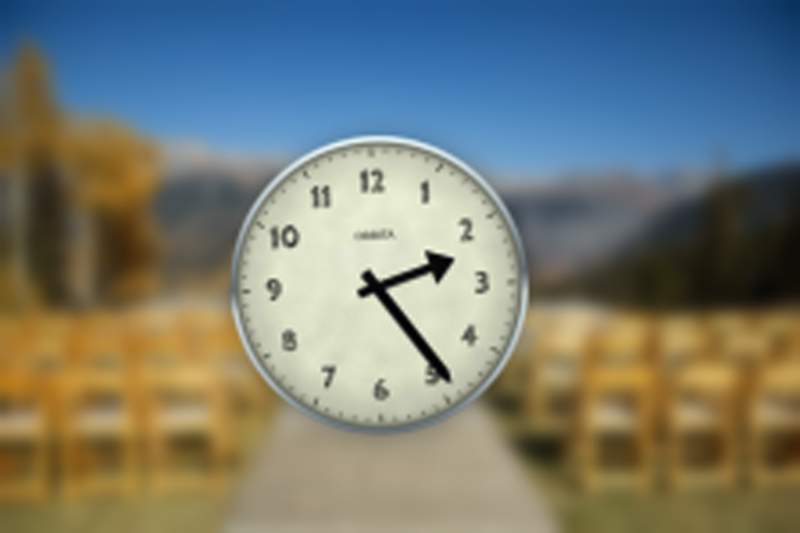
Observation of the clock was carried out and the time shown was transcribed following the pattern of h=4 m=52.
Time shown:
h=2 m=24
